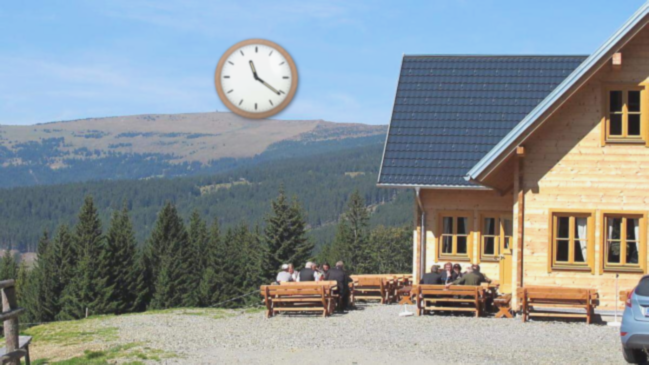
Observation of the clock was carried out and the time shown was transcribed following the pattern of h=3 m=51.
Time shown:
h=11 m=21
